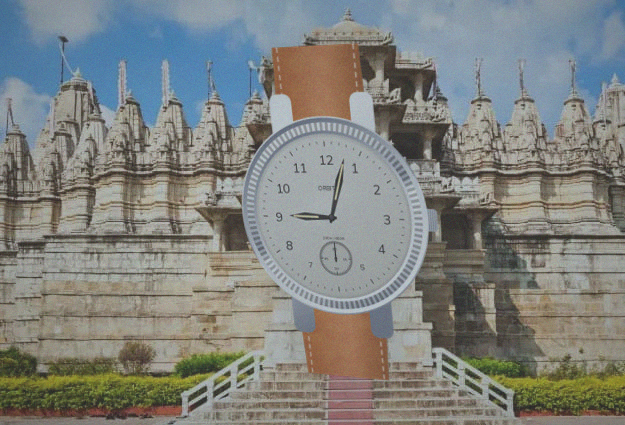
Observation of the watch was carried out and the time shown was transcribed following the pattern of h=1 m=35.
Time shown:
h=9 m=3
